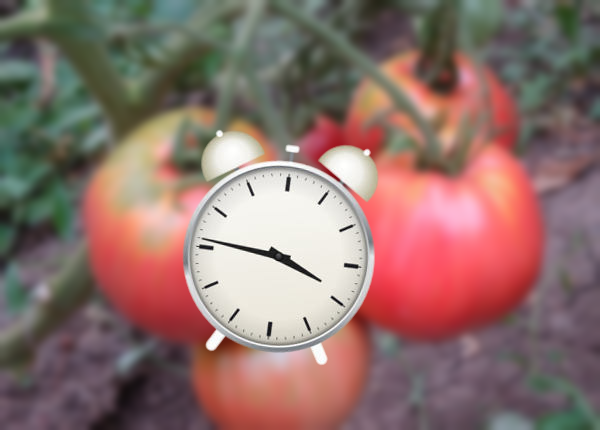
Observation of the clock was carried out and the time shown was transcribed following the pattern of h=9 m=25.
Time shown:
h=3 m=46
